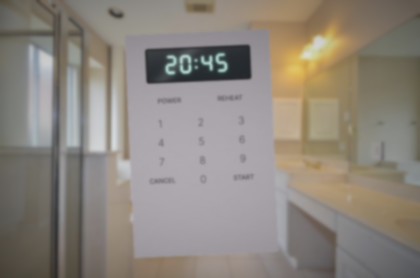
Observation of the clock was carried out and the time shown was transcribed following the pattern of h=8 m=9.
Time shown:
h=20 m=45
